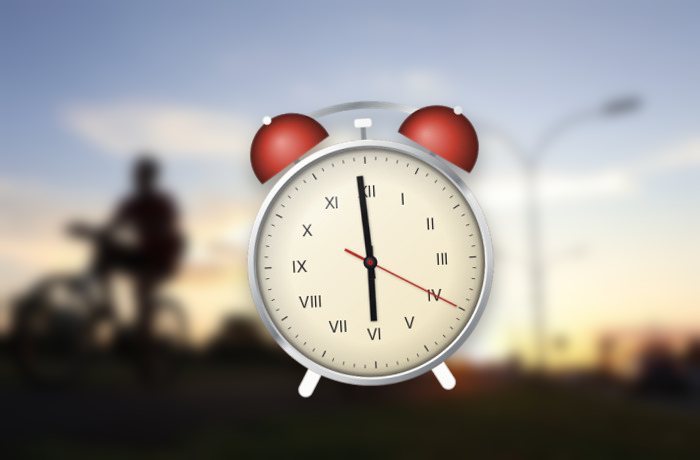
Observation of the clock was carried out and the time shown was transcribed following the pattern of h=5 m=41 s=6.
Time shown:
h=5 m=59 s=20
